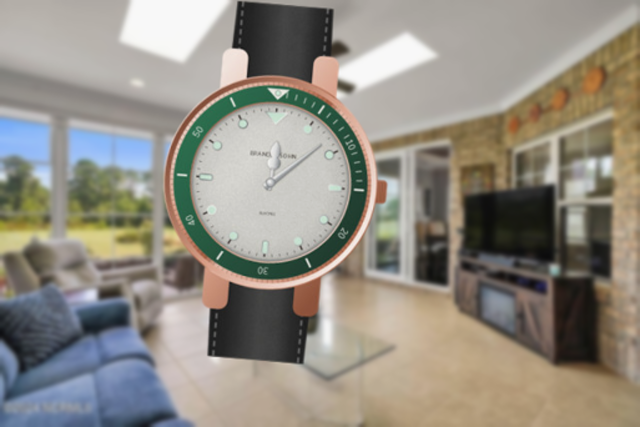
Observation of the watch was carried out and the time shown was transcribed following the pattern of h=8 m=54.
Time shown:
h=12 m=8
